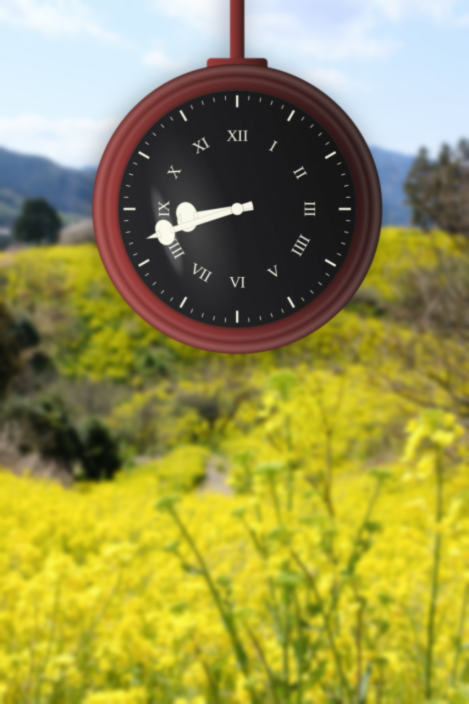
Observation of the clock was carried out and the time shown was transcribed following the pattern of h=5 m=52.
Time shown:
h=8 m=42
